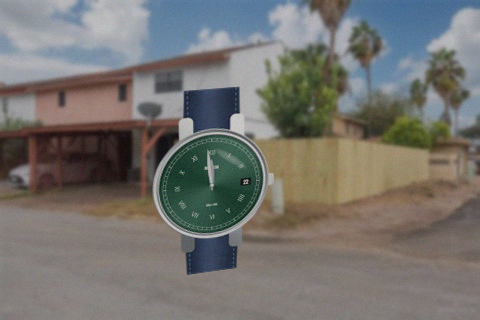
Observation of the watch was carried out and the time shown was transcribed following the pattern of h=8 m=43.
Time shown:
h=11 m=59
